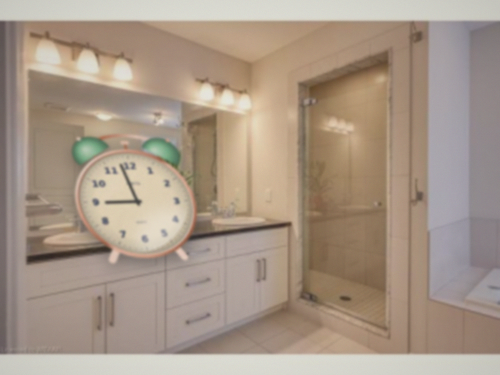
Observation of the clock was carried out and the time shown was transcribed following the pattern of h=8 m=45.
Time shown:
h=8 m=58
